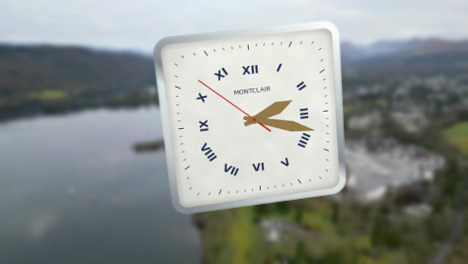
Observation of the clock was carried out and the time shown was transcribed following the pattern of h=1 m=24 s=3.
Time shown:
h=2 m=17 s=52
